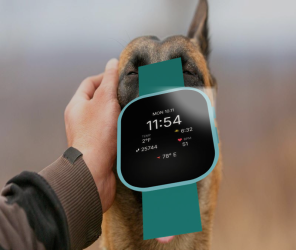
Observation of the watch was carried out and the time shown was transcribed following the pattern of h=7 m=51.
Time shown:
h=11 m=54
